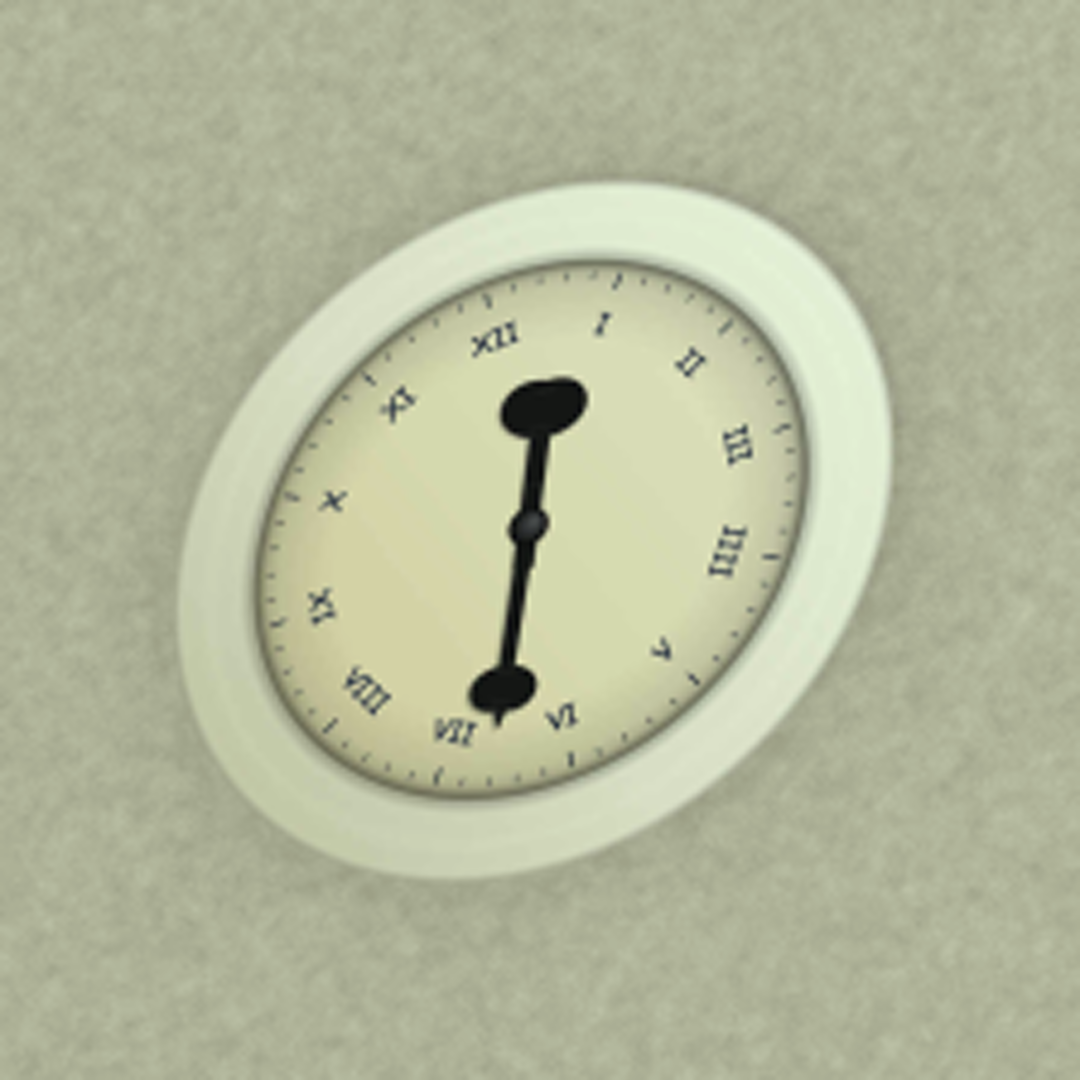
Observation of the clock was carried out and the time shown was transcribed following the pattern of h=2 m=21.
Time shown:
h=12 m=33
